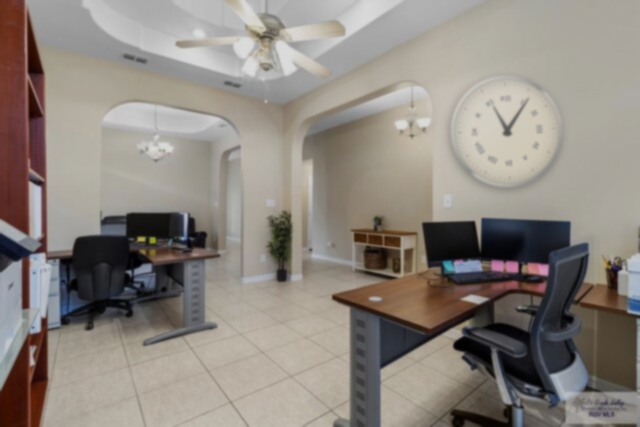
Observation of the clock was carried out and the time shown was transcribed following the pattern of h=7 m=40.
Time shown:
h=11 m=6
